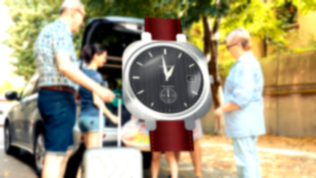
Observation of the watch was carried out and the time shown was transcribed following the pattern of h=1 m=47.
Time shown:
h=12 m=59
